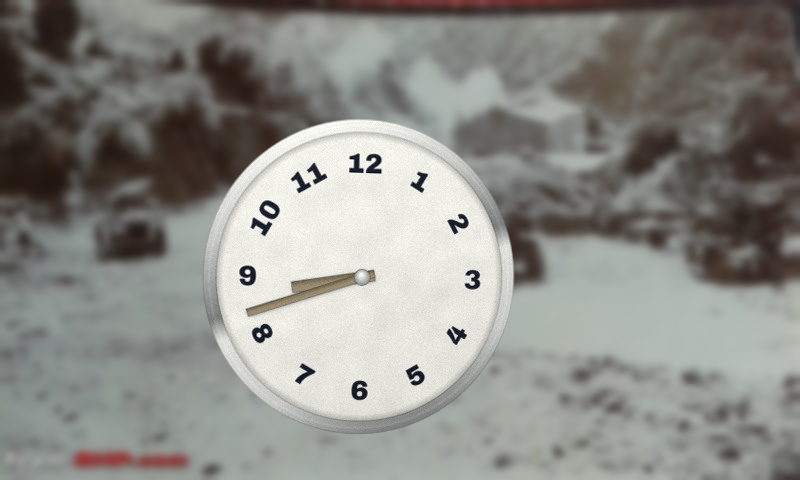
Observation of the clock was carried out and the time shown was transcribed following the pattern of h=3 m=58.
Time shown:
h=8 m=42
